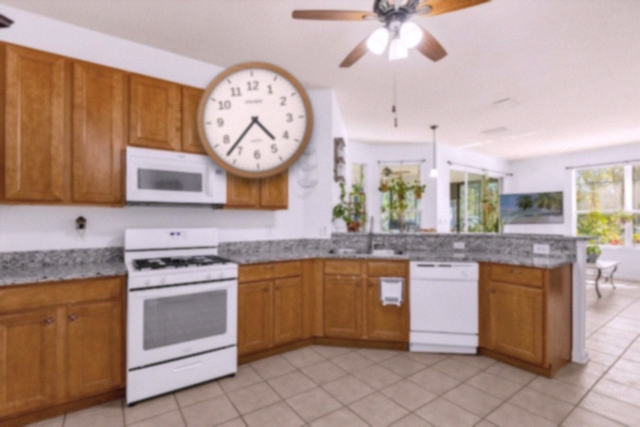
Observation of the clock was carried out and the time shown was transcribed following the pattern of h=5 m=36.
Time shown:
h=4 m=37
